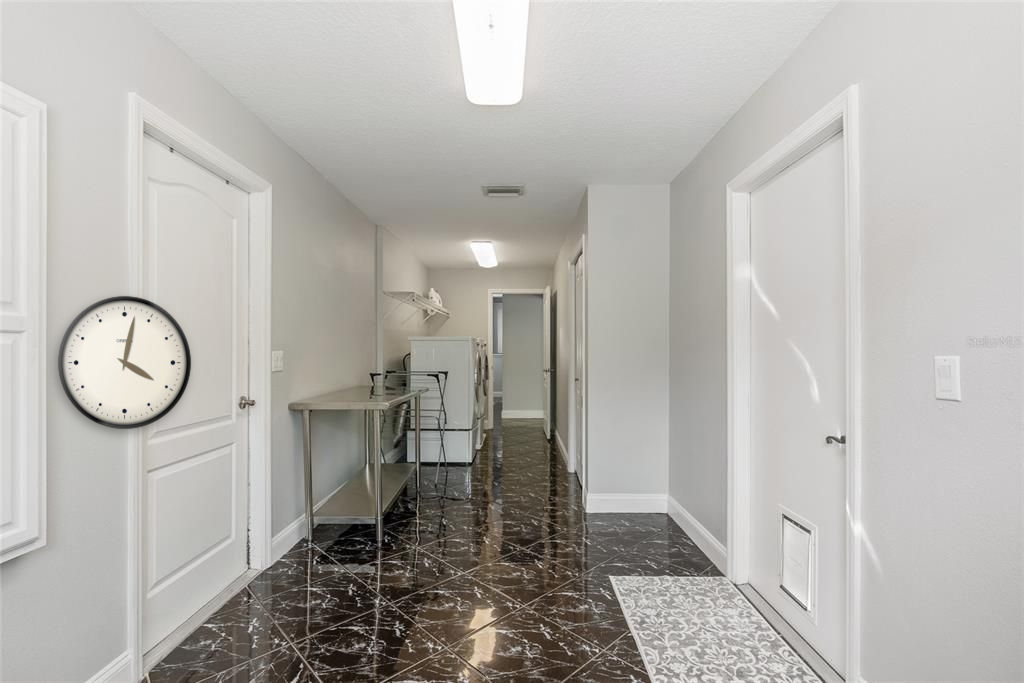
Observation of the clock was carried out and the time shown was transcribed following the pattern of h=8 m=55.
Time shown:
h=4 m=2
